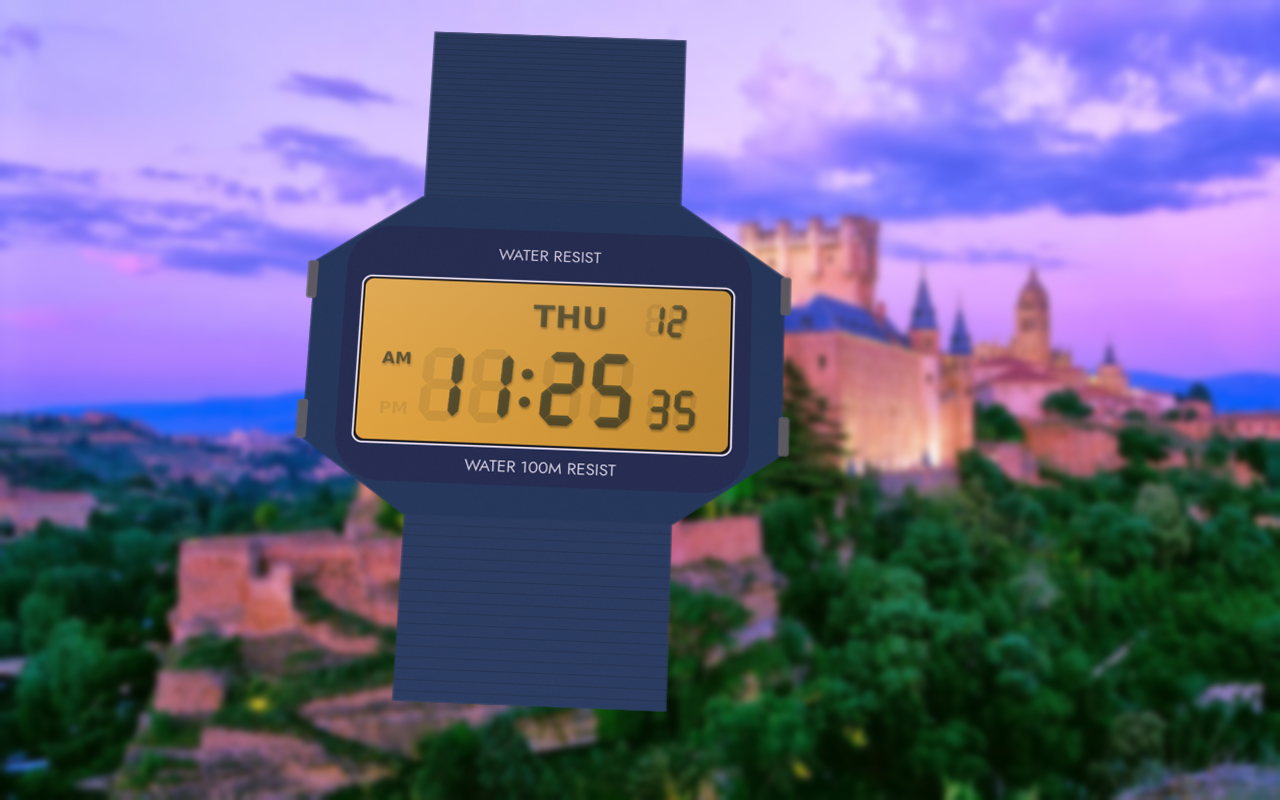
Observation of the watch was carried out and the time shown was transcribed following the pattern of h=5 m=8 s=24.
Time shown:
h=11 m=25 s=35
